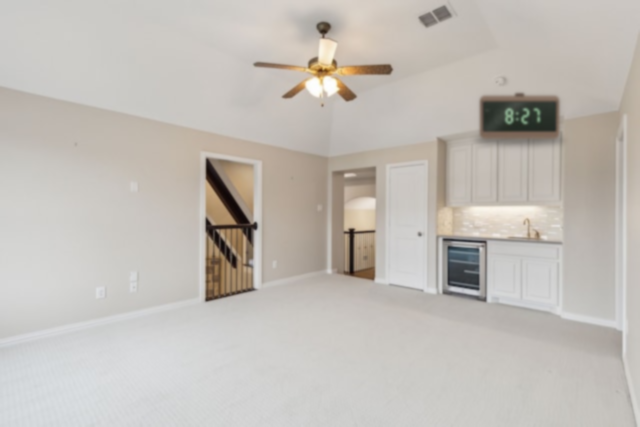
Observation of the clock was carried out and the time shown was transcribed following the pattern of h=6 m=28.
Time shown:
h=8 m=27
